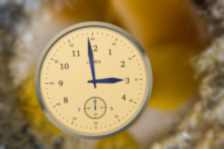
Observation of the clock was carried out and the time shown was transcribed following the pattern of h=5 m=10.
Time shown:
h=2 m=59
